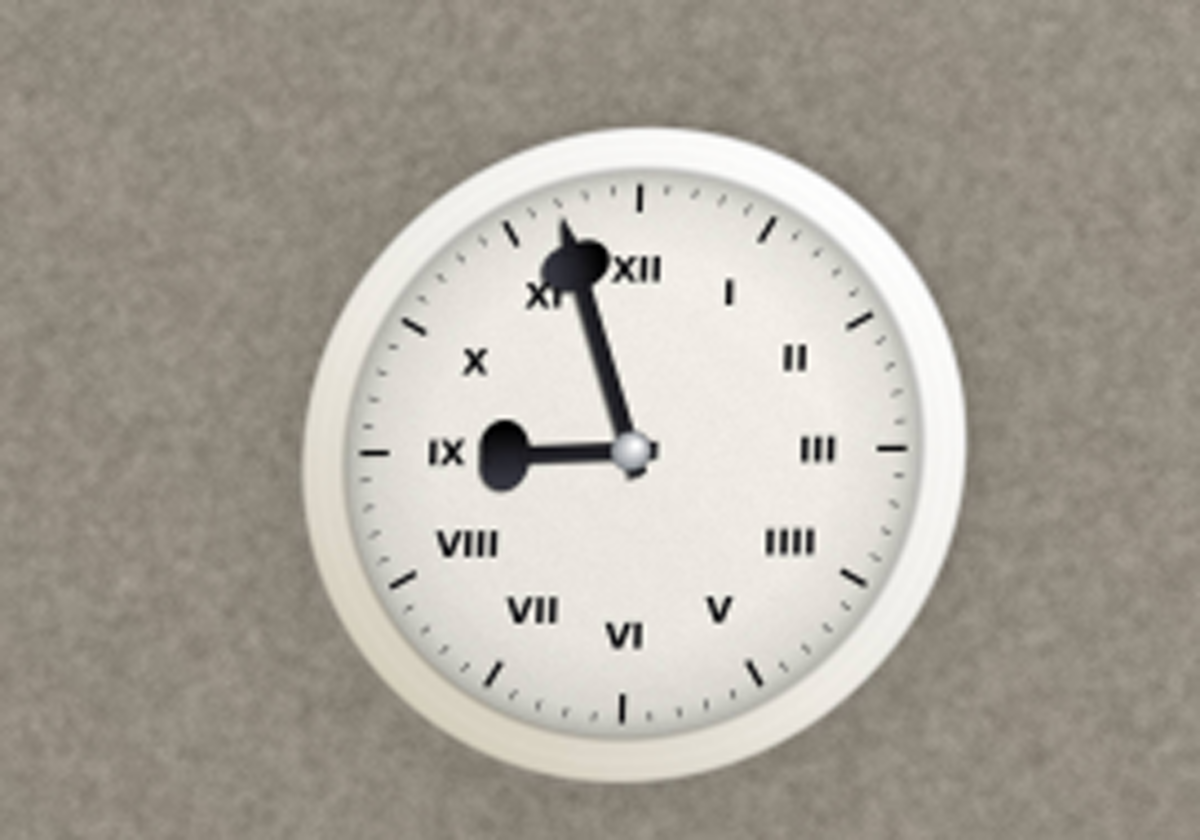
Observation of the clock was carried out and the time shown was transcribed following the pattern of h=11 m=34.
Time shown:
h=8 m=57
